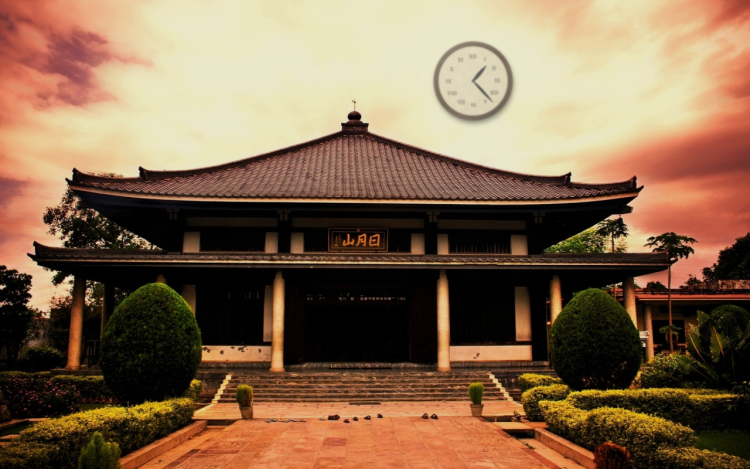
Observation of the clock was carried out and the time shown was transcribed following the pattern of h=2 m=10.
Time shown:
h=1 m=23
